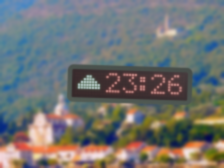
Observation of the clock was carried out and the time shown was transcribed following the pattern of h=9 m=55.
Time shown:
h=23 m=26
